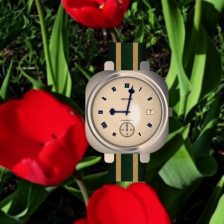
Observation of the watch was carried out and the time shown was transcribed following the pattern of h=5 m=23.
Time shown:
h=9 m=2
